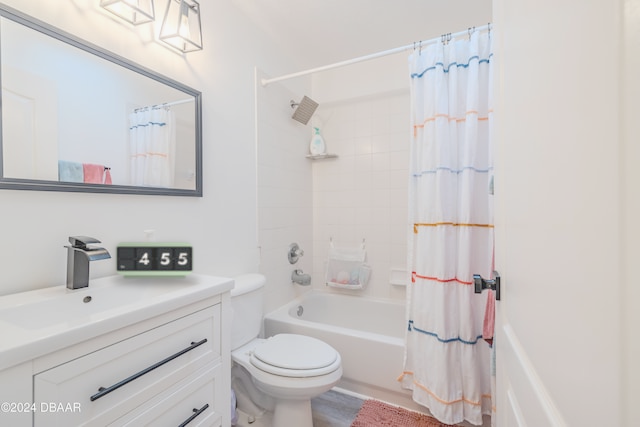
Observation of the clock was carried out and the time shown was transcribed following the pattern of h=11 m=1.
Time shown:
h=4 m=55
